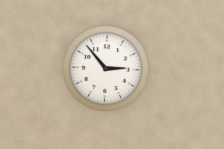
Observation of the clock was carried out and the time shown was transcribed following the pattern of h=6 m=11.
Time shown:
h=2 m=53
